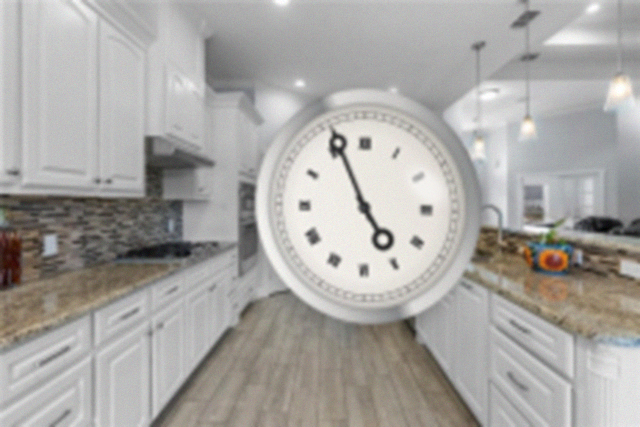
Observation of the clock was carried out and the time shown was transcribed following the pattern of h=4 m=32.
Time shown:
h=4 m=56
